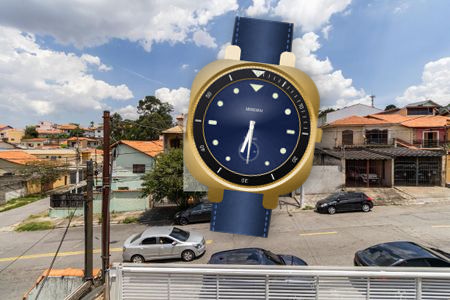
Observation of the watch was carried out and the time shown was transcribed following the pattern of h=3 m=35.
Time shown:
h=6 m=30
